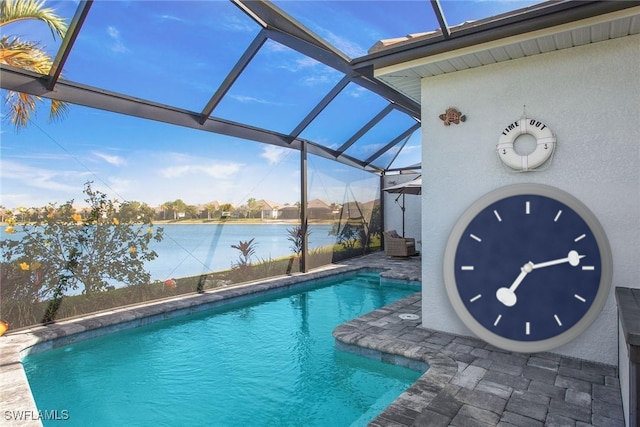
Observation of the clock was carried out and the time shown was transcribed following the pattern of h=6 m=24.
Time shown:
h=7 m=13
